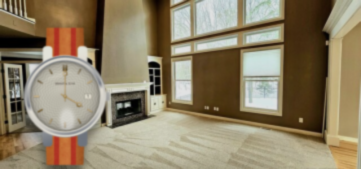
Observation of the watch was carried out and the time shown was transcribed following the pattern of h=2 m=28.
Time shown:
h=4 m=0
